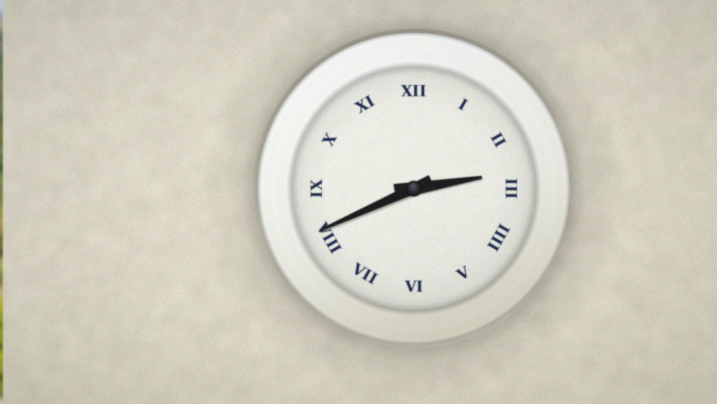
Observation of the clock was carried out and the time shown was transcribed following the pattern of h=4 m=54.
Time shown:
h=2 m=41
